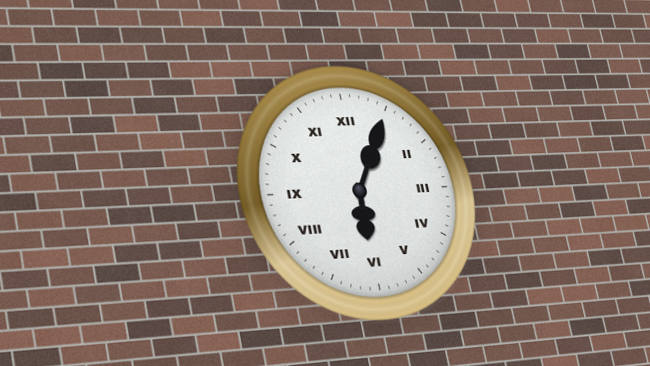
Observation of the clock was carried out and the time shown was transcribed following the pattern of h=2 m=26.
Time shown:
h=6 m=5
